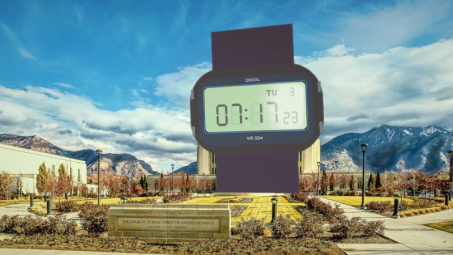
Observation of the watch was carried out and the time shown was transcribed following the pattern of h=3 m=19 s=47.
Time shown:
h=7 m=17 s=23
